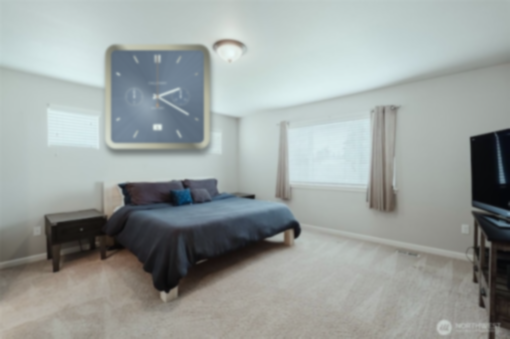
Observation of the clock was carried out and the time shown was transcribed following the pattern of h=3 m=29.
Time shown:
h=2 m=20
